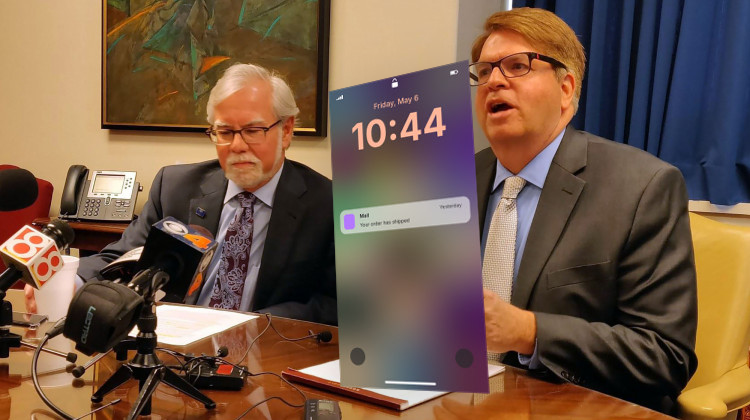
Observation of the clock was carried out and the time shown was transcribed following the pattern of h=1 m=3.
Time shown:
h=10 m=44
